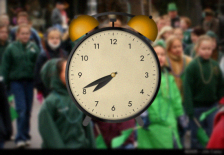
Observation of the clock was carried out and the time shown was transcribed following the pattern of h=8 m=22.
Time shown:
h=7 m=41
